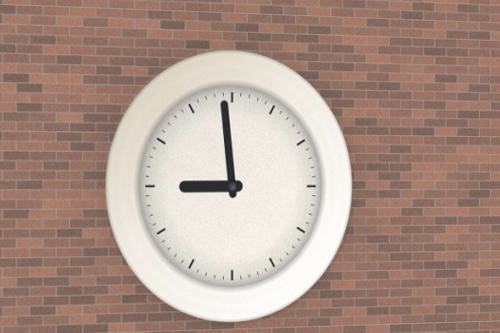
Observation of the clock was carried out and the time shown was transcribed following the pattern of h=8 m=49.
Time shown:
h=8 m=59
